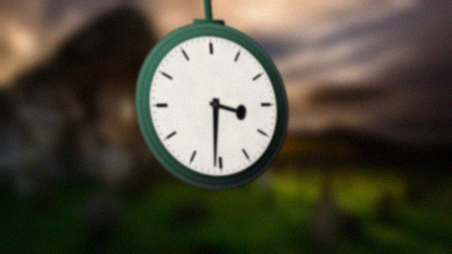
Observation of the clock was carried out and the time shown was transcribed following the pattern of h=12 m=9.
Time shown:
h=3 m=31
